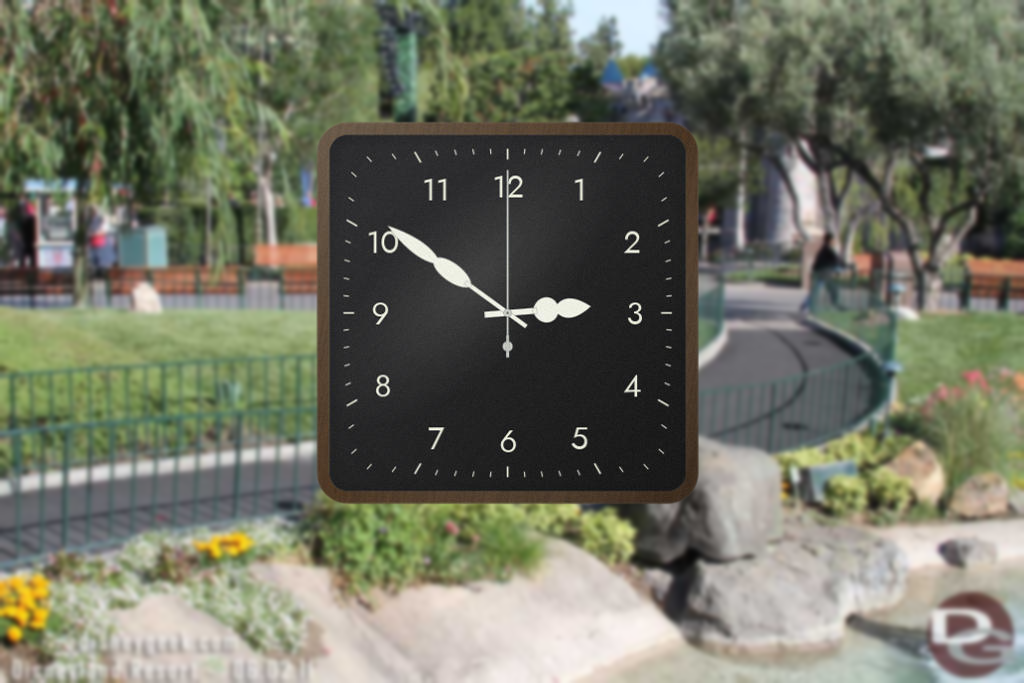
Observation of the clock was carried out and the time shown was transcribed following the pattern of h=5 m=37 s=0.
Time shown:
h=2 m=51 s=0
